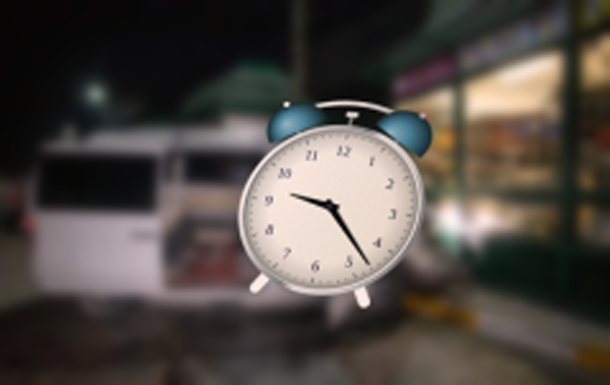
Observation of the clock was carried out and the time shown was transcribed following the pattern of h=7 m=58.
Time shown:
h=9 m=23
